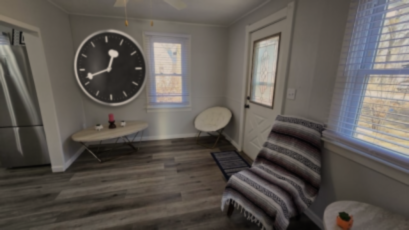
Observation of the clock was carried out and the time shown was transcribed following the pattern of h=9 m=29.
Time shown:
h=12 m=42
